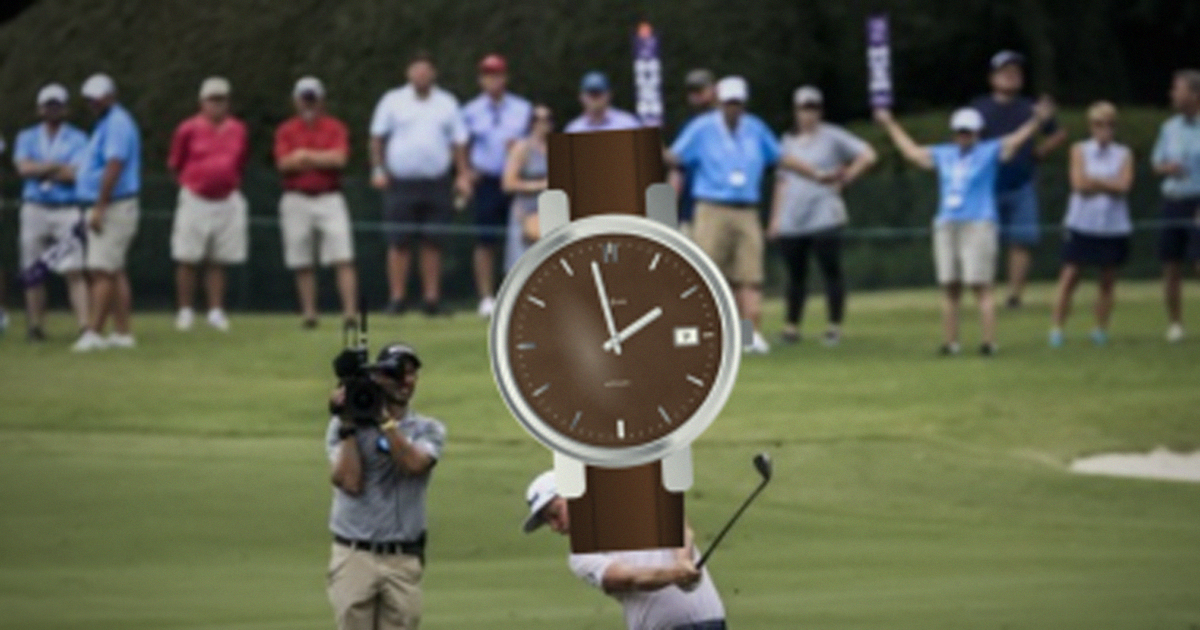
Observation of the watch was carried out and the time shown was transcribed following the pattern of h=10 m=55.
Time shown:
h=1 m=58
